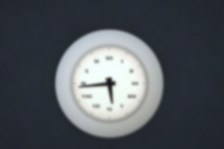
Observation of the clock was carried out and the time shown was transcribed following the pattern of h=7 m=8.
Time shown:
h=5 m=44
